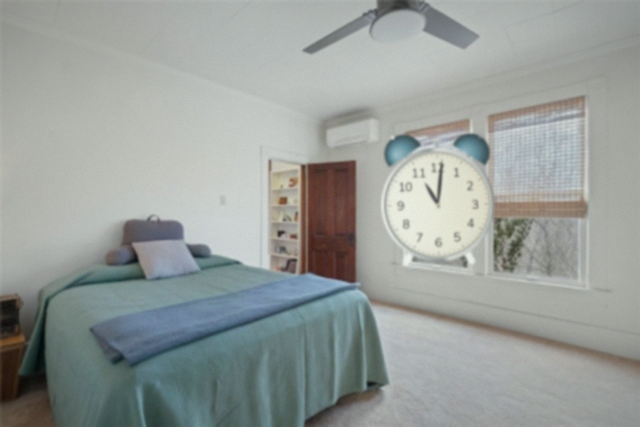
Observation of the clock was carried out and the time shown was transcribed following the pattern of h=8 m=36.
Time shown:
h=11 m=1
